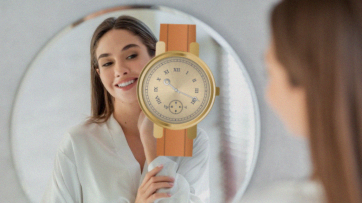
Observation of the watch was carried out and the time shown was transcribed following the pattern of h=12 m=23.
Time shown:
h=10 m=19
